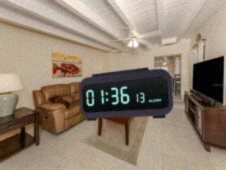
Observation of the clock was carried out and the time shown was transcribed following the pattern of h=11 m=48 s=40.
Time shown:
h=1 m=36 s=13
